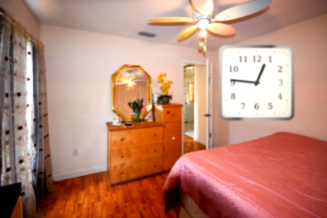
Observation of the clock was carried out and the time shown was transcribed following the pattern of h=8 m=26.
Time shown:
h=12 m=46
